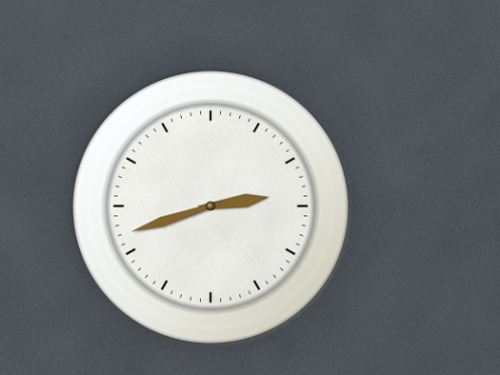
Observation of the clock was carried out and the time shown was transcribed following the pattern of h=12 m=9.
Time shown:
h=2 m=42
